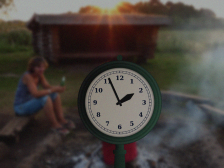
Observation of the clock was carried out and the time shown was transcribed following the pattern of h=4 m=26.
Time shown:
h=1 m=56
